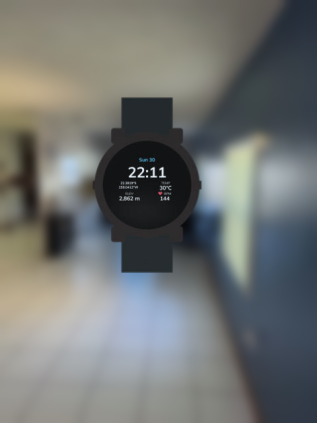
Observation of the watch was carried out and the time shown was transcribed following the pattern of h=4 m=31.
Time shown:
h=22 m=11
